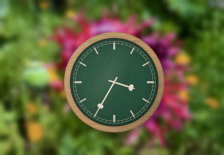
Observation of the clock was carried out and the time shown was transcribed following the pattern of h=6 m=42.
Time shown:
h=3 m=35
